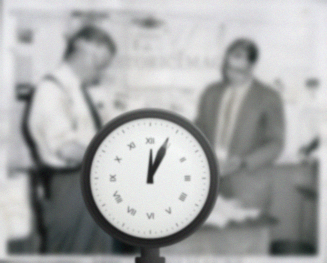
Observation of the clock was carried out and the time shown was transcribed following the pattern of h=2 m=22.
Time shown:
h=12 m=4
